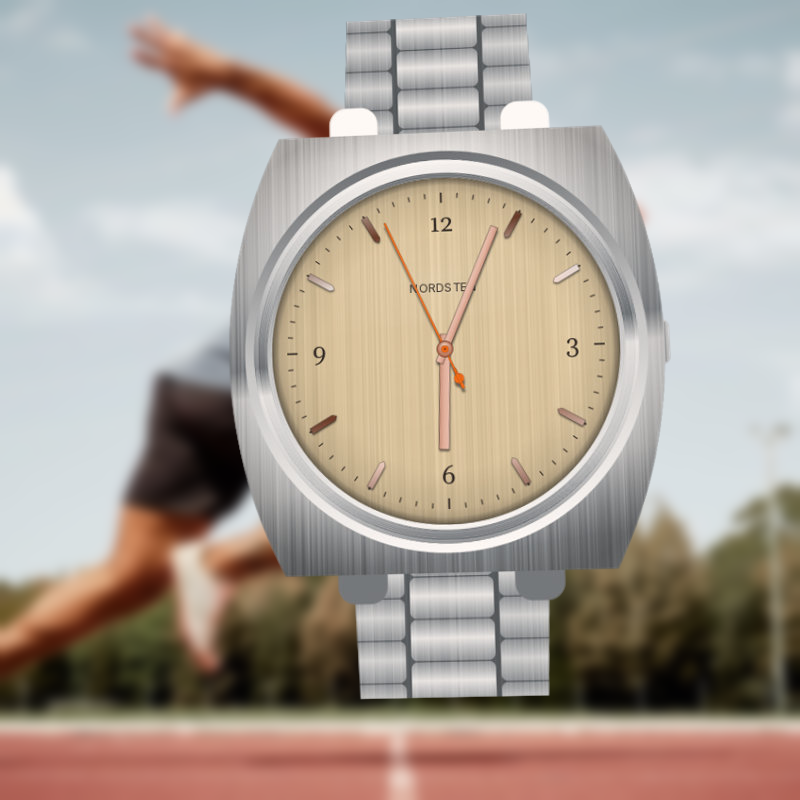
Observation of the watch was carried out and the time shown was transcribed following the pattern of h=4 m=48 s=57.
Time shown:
h=6 m=3 s=56
